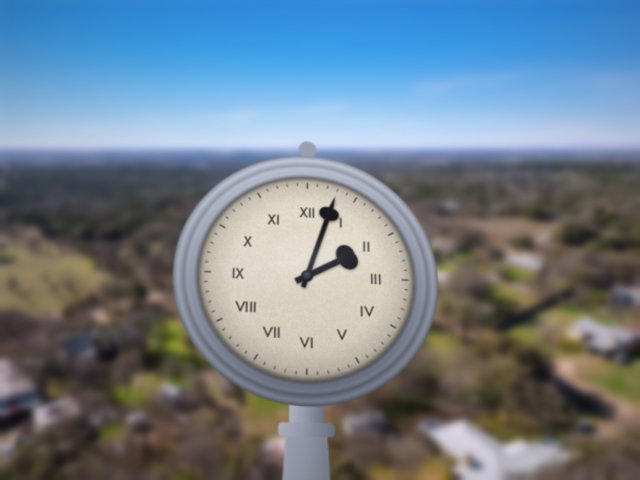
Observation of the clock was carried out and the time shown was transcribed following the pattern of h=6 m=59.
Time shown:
h=2 m=3
